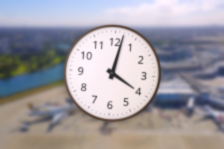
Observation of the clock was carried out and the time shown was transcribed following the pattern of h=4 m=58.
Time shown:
h=4 m=2
